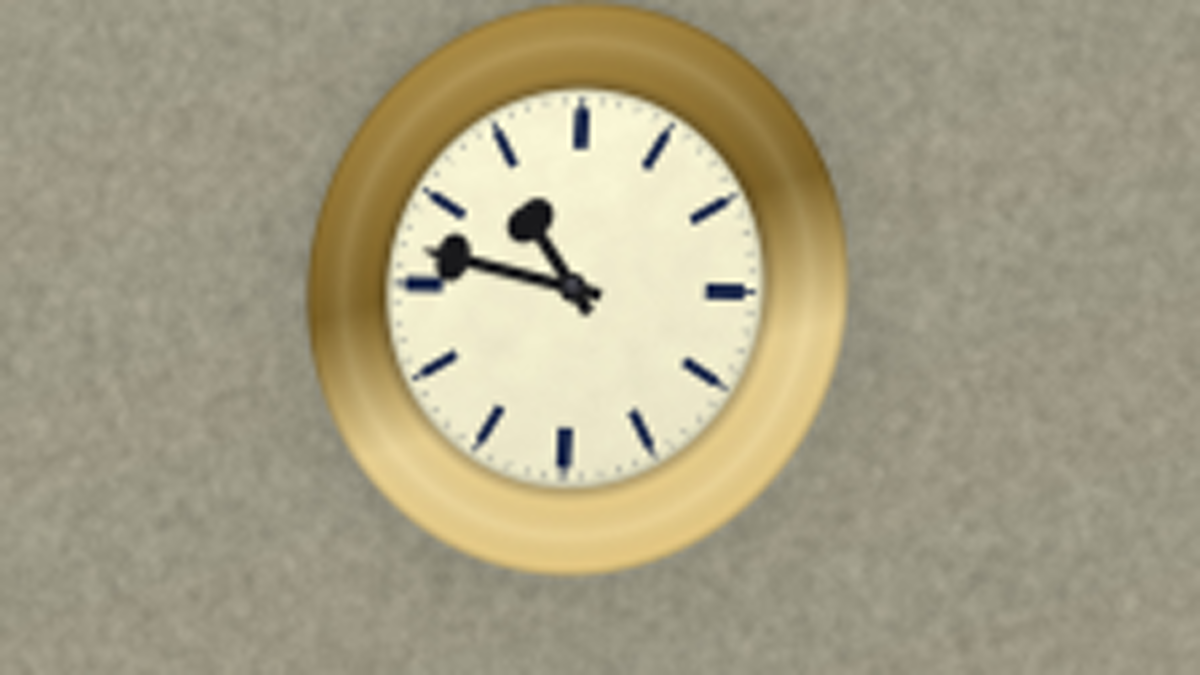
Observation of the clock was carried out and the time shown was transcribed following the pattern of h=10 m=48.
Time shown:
h=10 m=47
